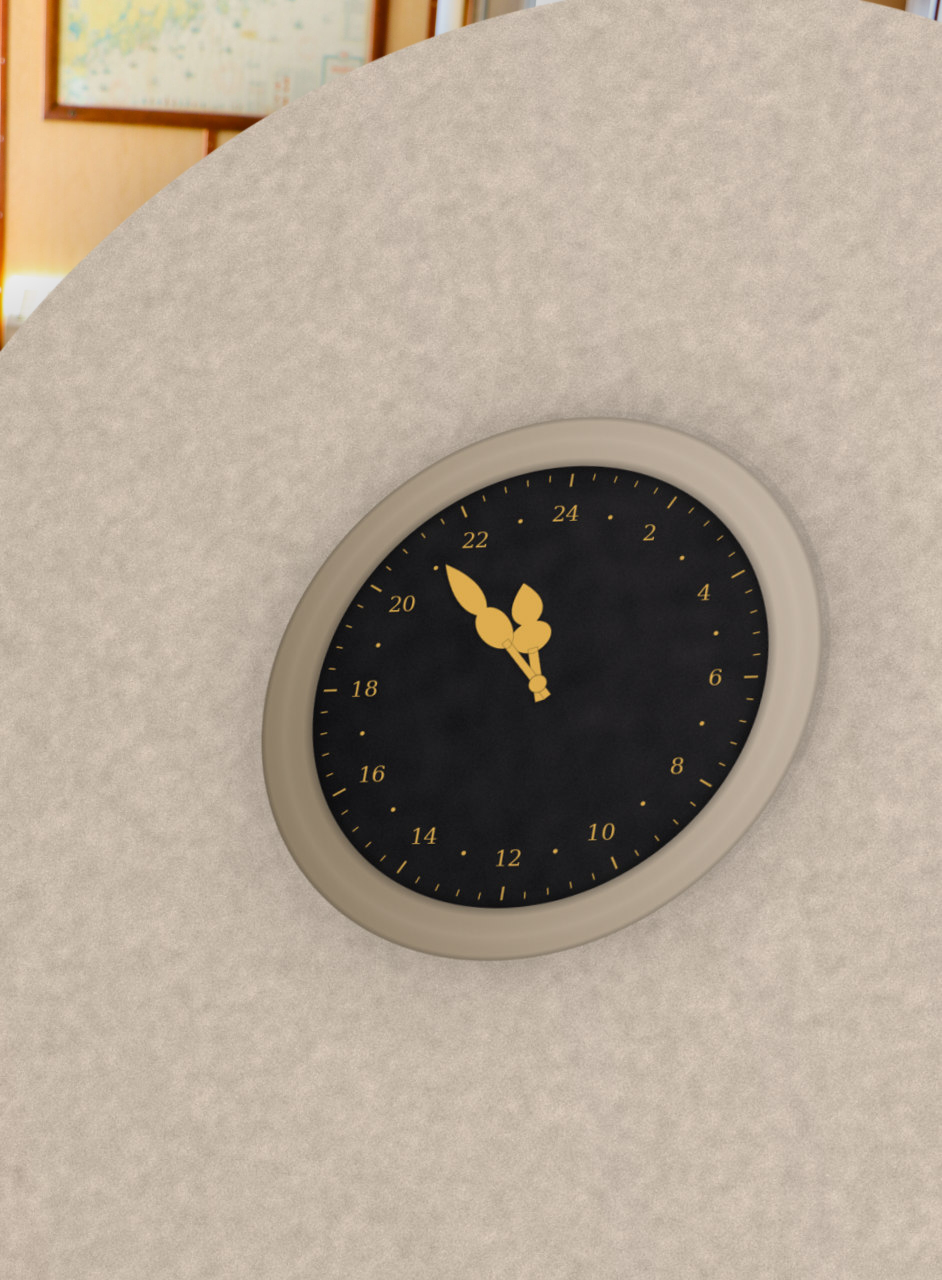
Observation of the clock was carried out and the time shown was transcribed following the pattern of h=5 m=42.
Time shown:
h=22 m=53
